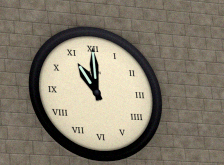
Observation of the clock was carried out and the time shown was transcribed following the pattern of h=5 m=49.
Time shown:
h=11 m=0
